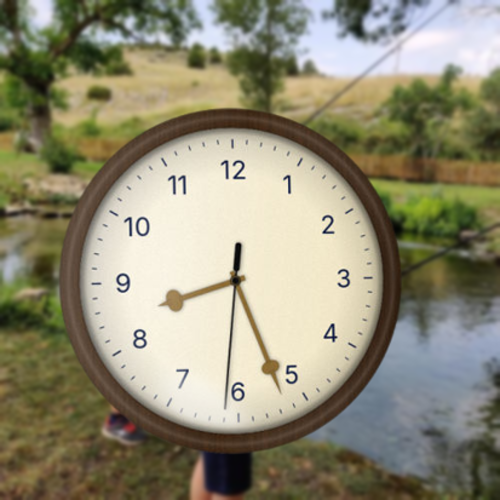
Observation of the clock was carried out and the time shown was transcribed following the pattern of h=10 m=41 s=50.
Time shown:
h=8 m=26 s=31
